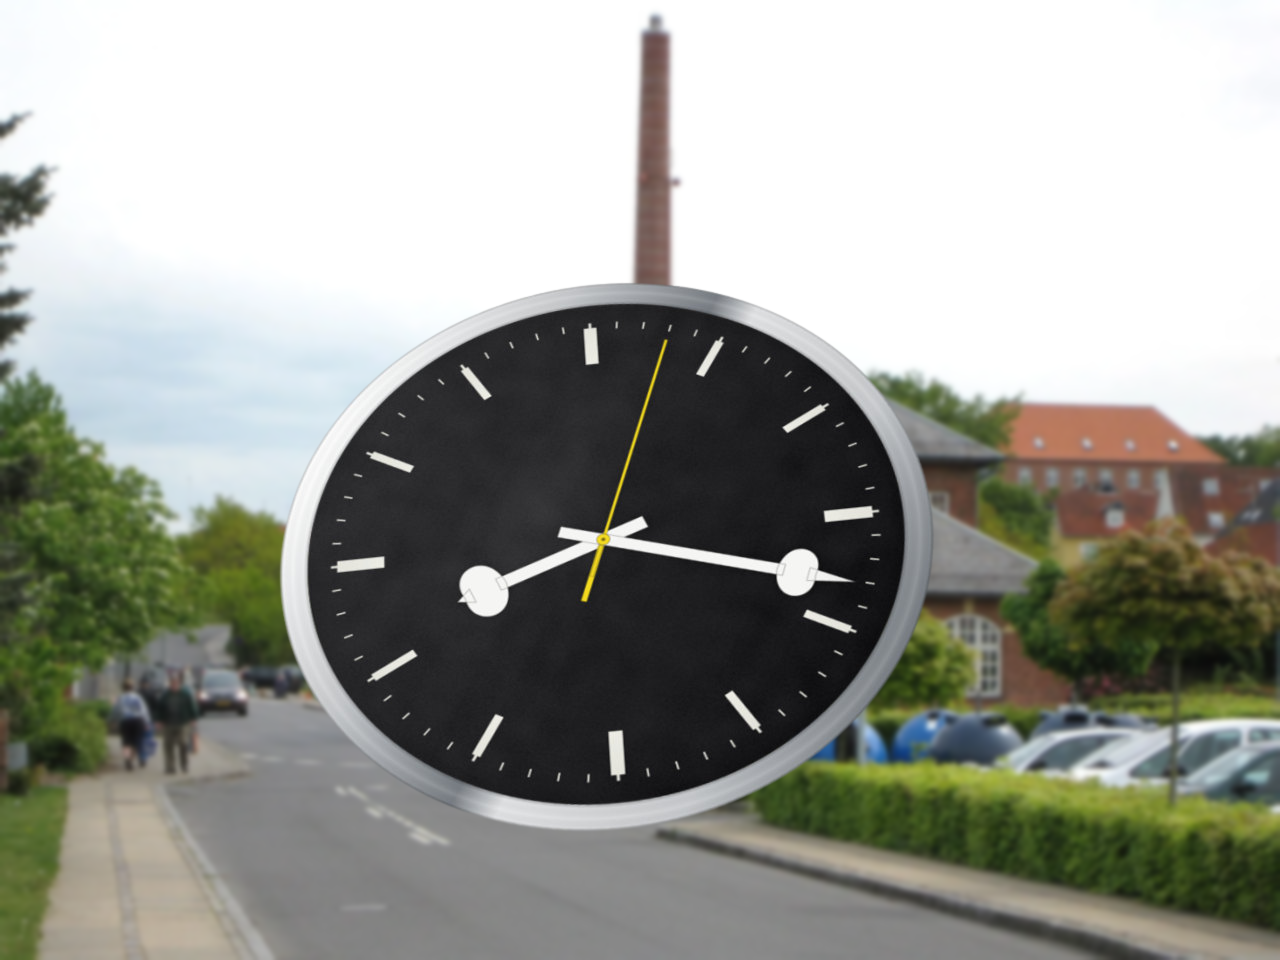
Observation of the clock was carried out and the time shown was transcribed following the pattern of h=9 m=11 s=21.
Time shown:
h=8 m=18 s=3
